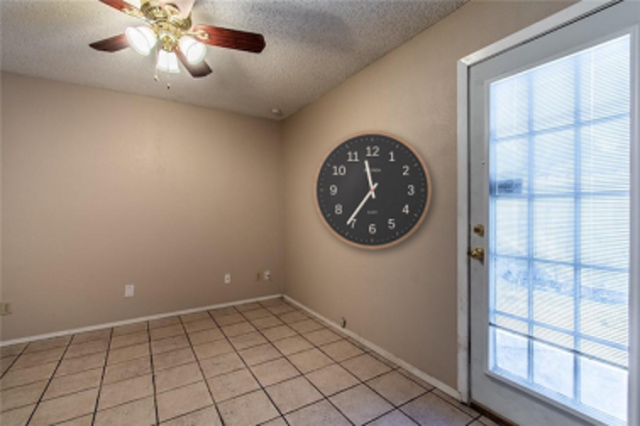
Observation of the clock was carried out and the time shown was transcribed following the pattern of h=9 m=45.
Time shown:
h=11 m=36
